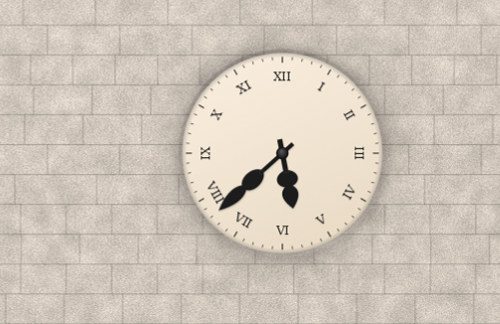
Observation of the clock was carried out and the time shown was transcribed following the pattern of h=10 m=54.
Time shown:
h=5 m=38
